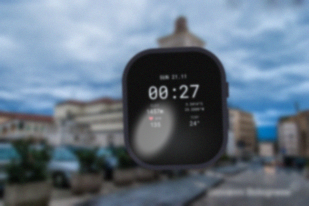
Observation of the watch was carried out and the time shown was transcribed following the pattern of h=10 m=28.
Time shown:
h=0 m=27
